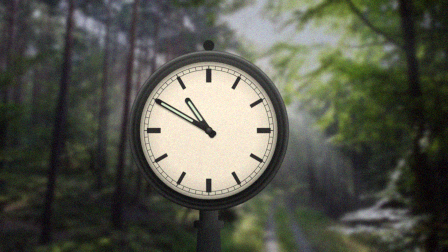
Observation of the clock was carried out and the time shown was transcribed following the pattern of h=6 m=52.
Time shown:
h=10 m=50
